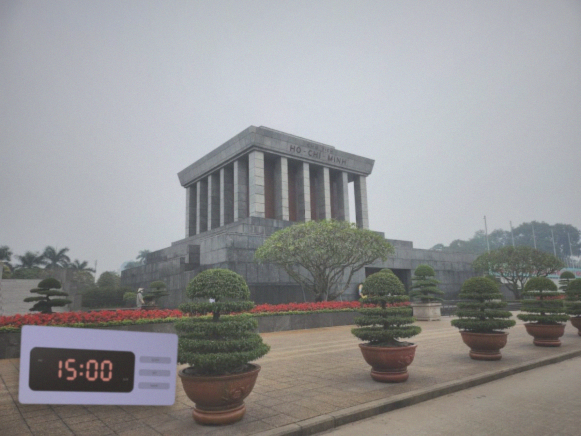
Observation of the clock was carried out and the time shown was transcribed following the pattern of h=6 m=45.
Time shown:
h=15 m=0
